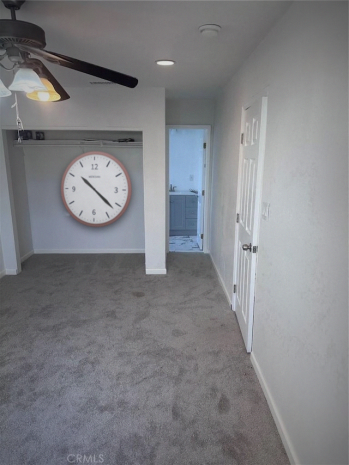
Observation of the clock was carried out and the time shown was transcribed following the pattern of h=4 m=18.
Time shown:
h=10 m=22
